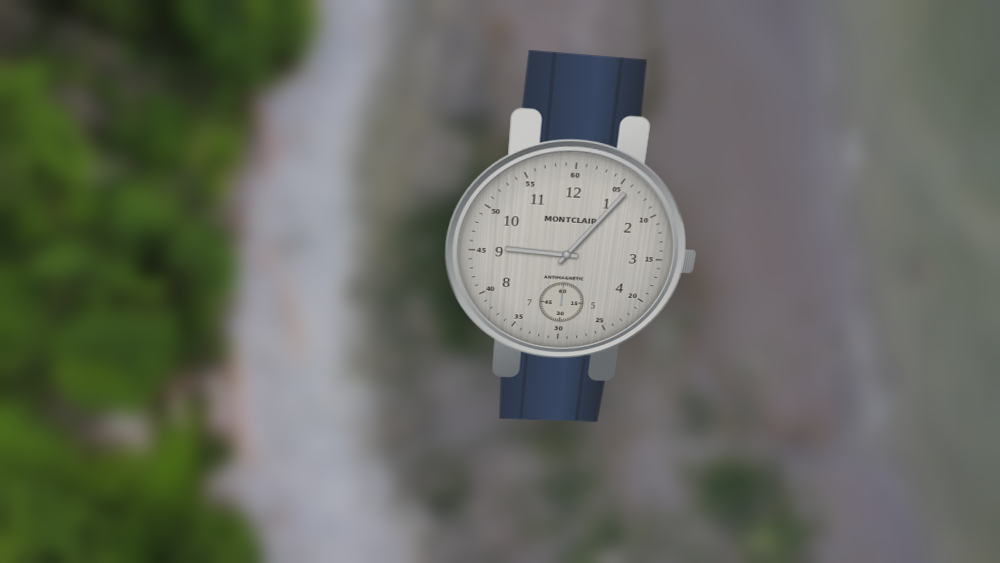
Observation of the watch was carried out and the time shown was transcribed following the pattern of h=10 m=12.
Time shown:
h=9 m=6
